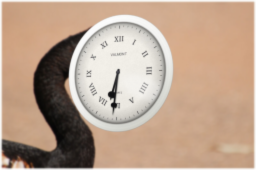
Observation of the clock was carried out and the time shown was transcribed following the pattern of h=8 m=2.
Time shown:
h=6 m=31
